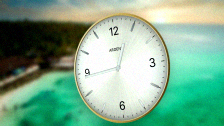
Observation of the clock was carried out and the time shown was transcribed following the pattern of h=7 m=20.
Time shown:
h=12 m=44
